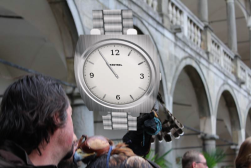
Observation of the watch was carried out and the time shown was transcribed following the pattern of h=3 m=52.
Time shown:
h=10 m=55
